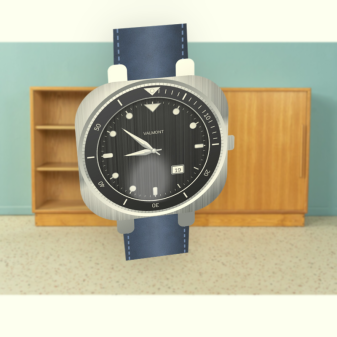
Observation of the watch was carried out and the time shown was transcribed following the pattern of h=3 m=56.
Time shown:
h=8 m=52
